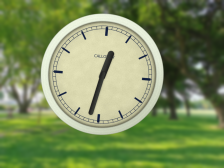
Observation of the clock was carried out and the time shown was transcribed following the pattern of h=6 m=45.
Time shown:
h=12 m=32
